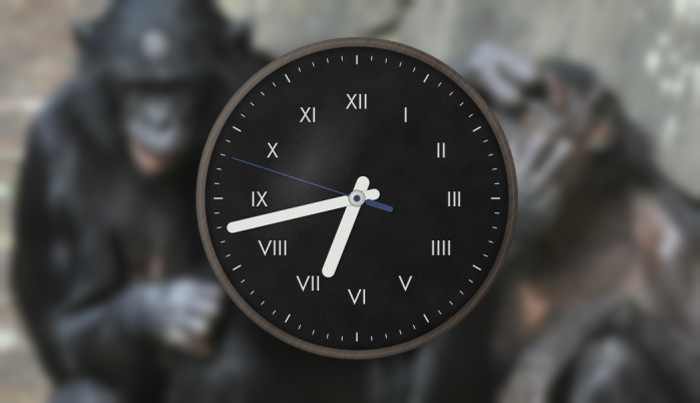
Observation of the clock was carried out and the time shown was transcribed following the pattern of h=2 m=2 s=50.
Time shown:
h=6 m=42 s=48
